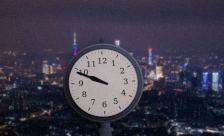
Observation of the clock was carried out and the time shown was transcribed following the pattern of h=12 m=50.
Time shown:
h=9 m=49
